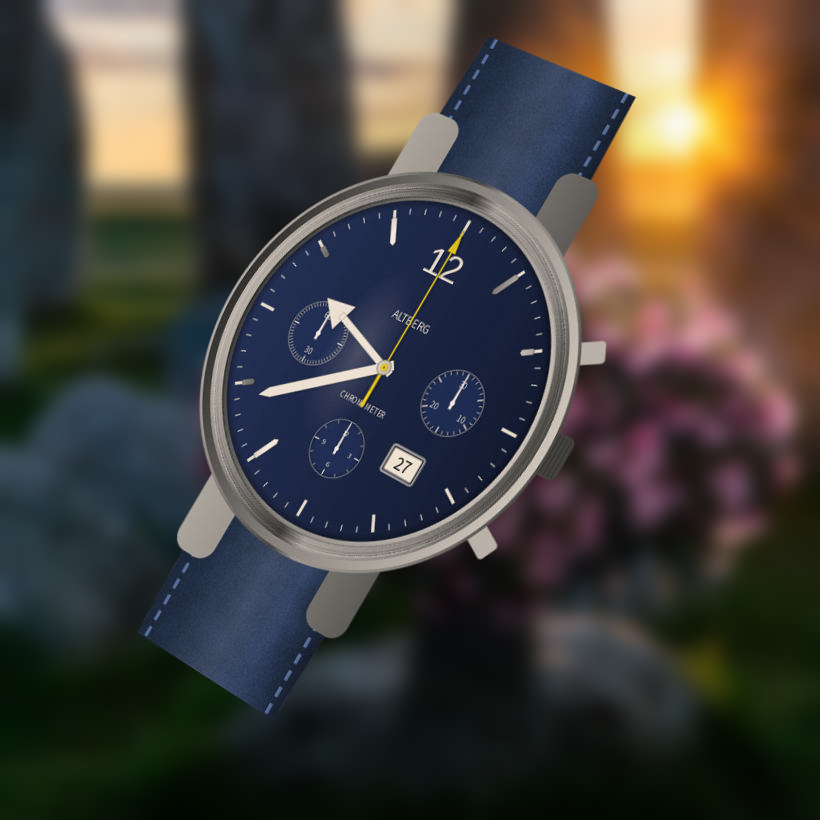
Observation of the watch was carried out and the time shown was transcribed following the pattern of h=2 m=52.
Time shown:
h=9 m=39
